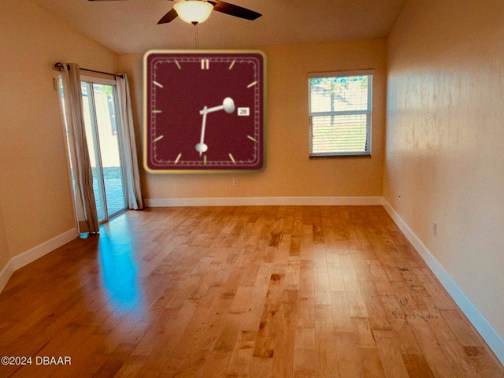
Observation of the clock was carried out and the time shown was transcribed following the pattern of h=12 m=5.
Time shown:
h=2 m=31
